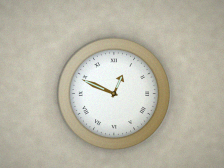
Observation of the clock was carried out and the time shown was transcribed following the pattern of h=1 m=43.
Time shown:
h=12 m=49
